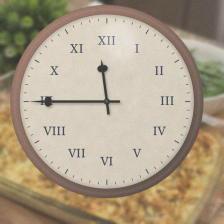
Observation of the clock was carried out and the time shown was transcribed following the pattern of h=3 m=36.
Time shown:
h=11 m=45
